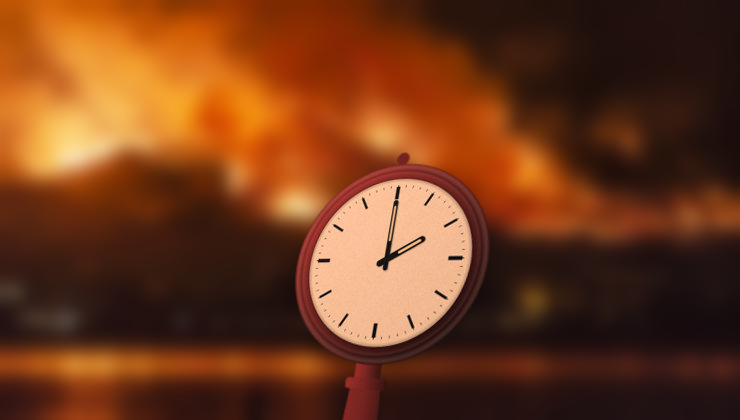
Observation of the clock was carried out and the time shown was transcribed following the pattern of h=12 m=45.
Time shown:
h=2 m=0
